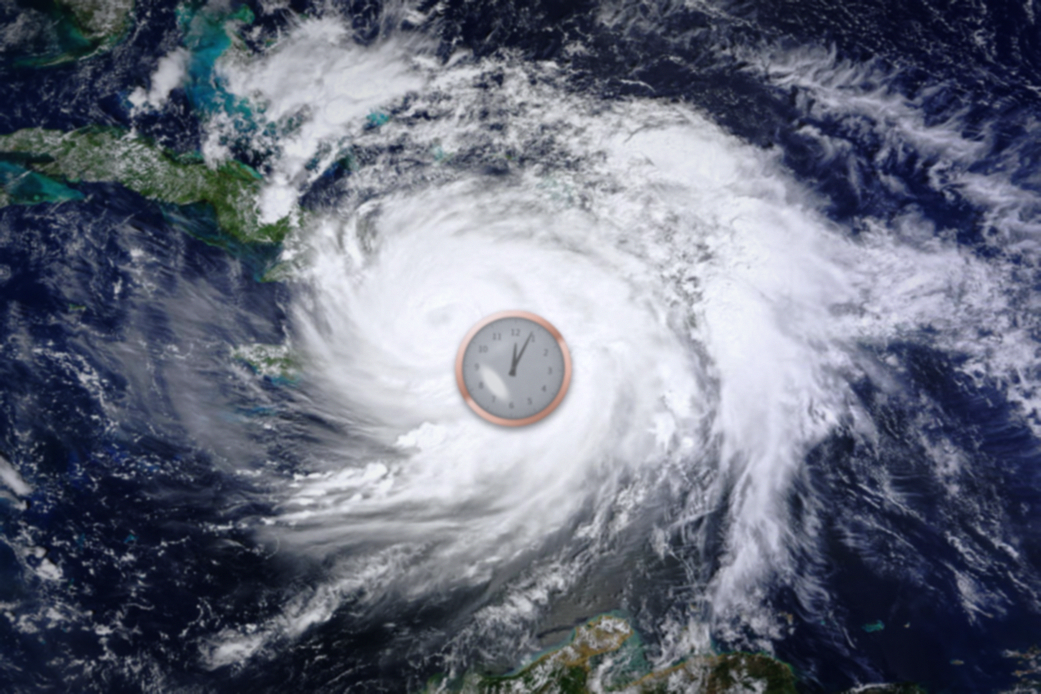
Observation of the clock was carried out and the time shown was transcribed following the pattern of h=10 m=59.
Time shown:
h=12 m=4
